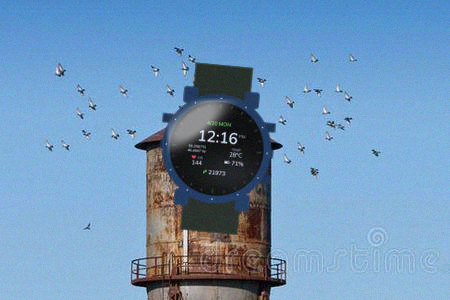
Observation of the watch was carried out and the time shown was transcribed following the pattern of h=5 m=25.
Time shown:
h=12 m=16
